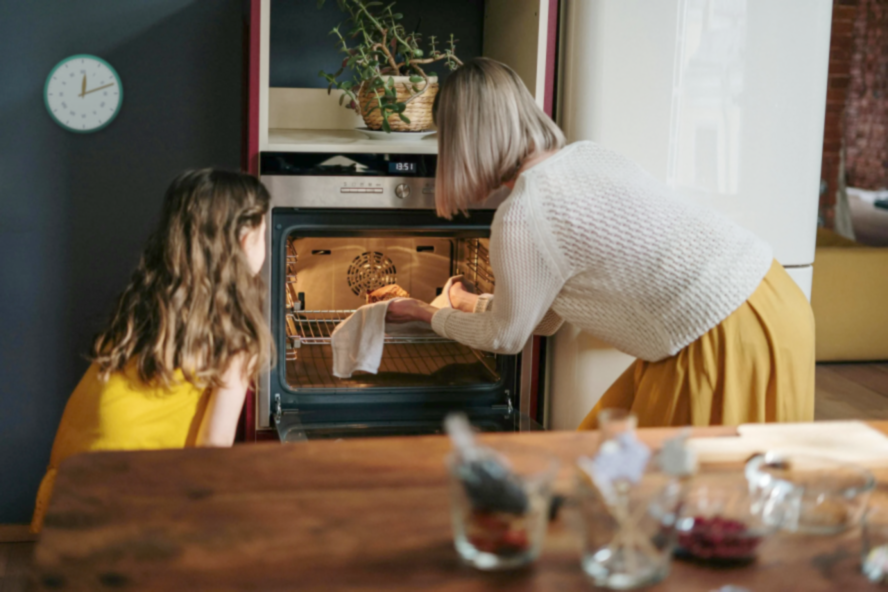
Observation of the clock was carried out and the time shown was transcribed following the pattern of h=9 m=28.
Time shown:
h=12 m=12
